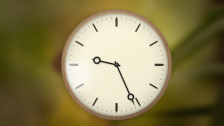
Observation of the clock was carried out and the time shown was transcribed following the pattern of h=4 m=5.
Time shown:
h=9 m=26
